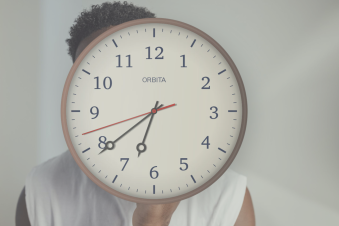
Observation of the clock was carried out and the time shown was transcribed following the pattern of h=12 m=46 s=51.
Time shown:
h=6 m=38 s=42
